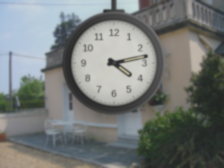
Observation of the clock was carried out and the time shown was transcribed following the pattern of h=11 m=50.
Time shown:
h=4 m=13
